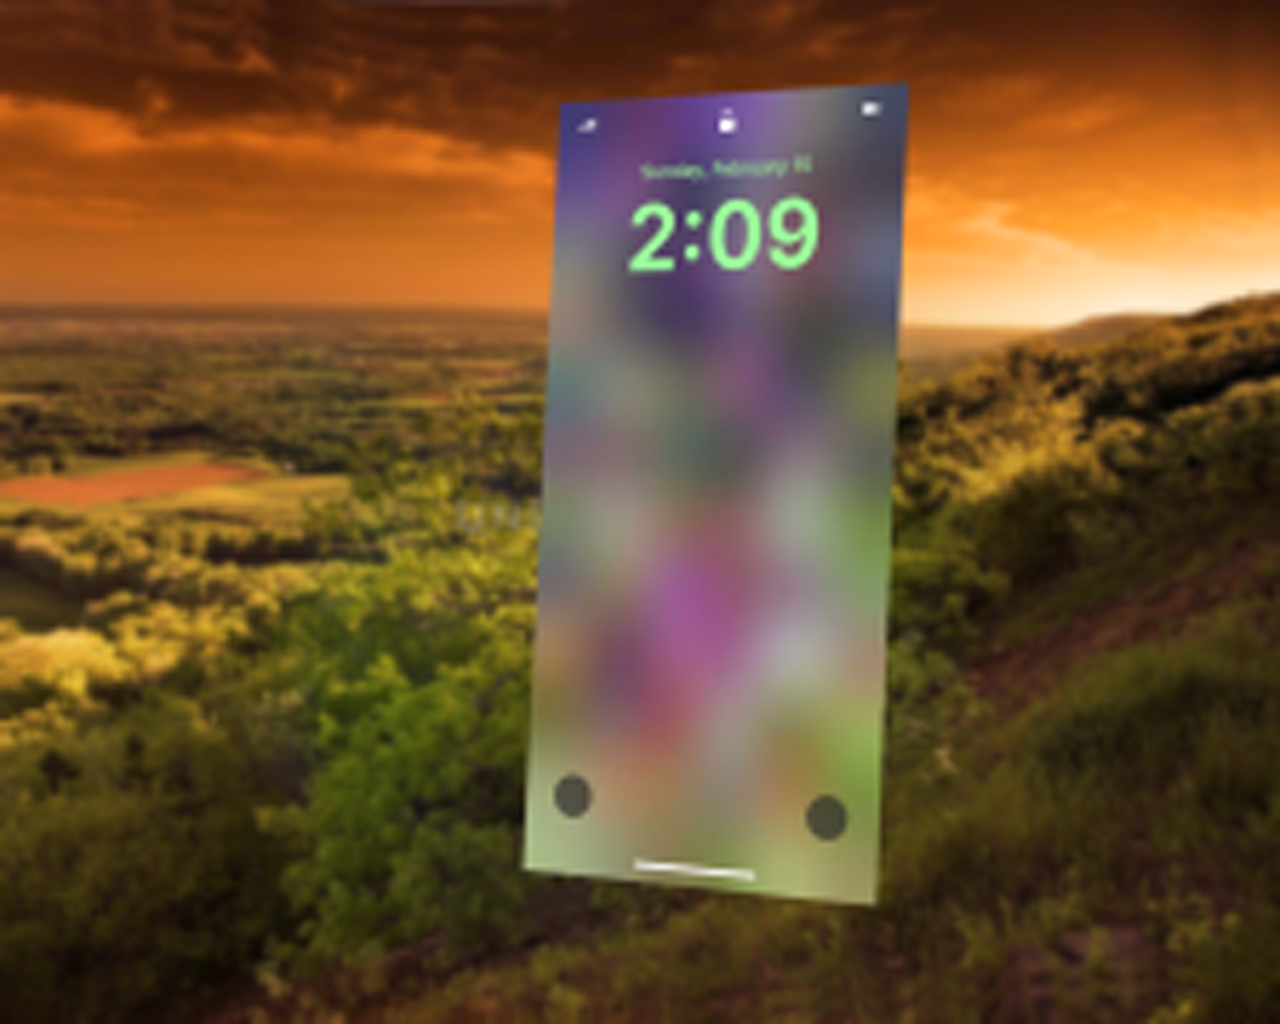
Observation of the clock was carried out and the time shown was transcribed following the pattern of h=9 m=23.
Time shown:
h=2 m=9
